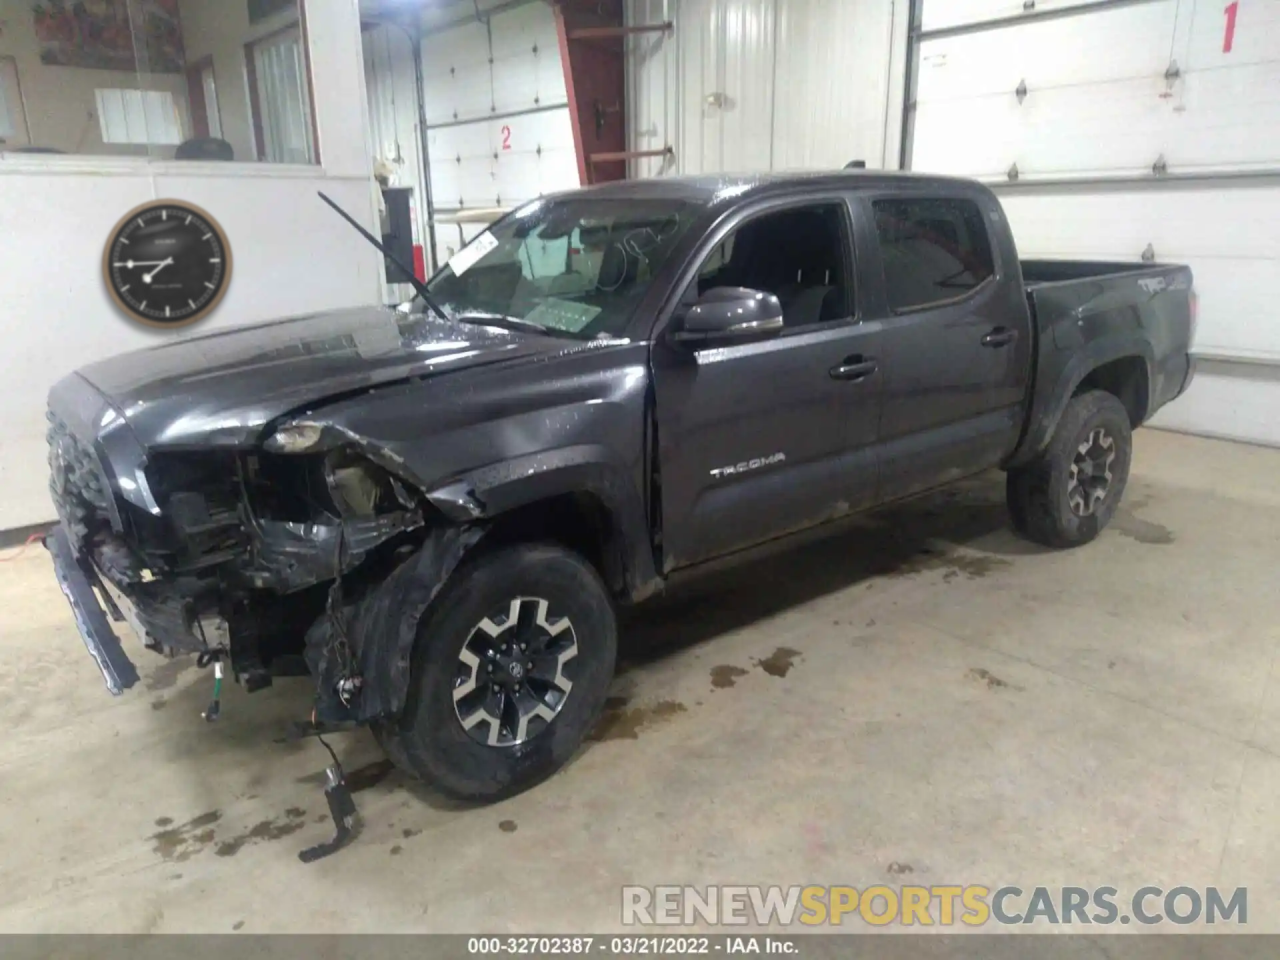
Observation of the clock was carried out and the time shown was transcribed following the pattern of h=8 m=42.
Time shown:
h=7 m=45
